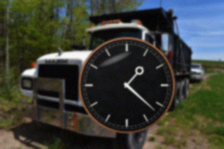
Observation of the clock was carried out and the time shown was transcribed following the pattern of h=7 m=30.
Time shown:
h=1 m=22
